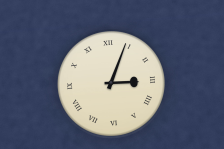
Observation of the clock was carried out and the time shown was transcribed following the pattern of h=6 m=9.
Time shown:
h=3 m=4
